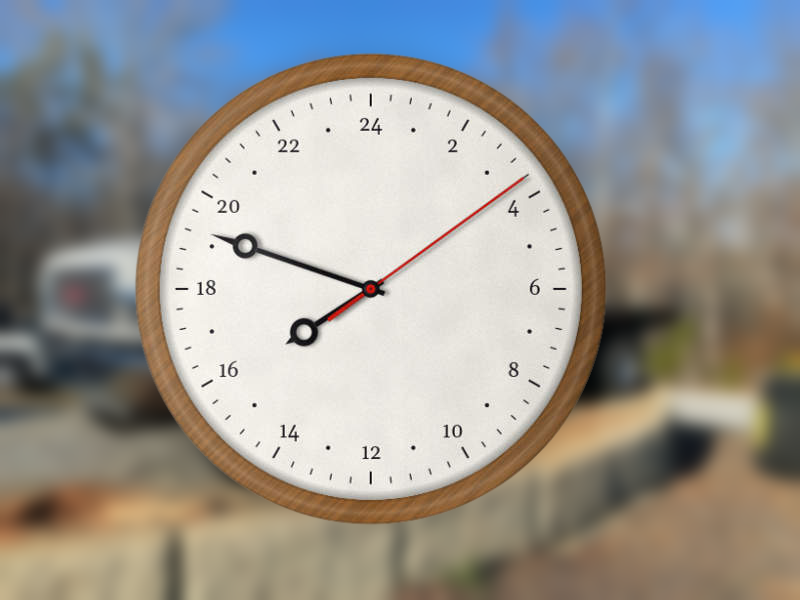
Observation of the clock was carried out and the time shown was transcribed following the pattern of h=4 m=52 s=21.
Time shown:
h=15 m=48 s=9
